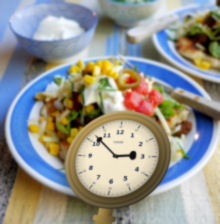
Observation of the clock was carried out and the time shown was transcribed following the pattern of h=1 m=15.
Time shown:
h=2 m=52
